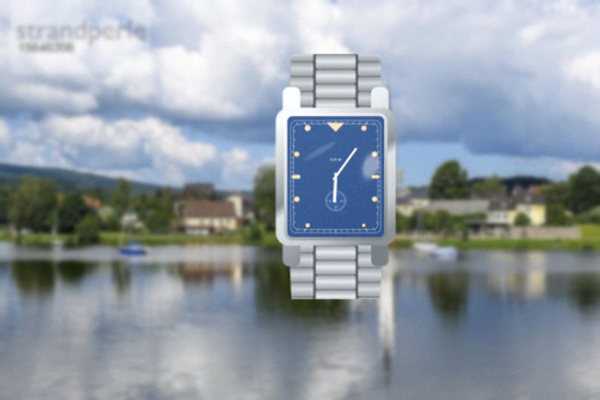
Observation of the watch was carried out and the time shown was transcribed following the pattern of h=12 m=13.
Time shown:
h=6 m=6
